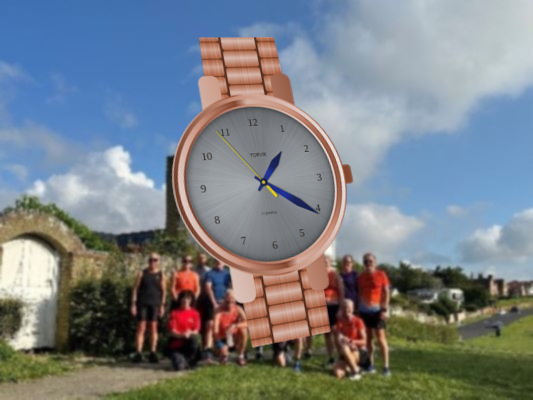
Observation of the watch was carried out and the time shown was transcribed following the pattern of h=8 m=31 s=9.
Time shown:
h=1 m=20 s=54
